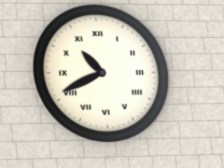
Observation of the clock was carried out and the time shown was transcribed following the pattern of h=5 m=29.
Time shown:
h=10 m=41
